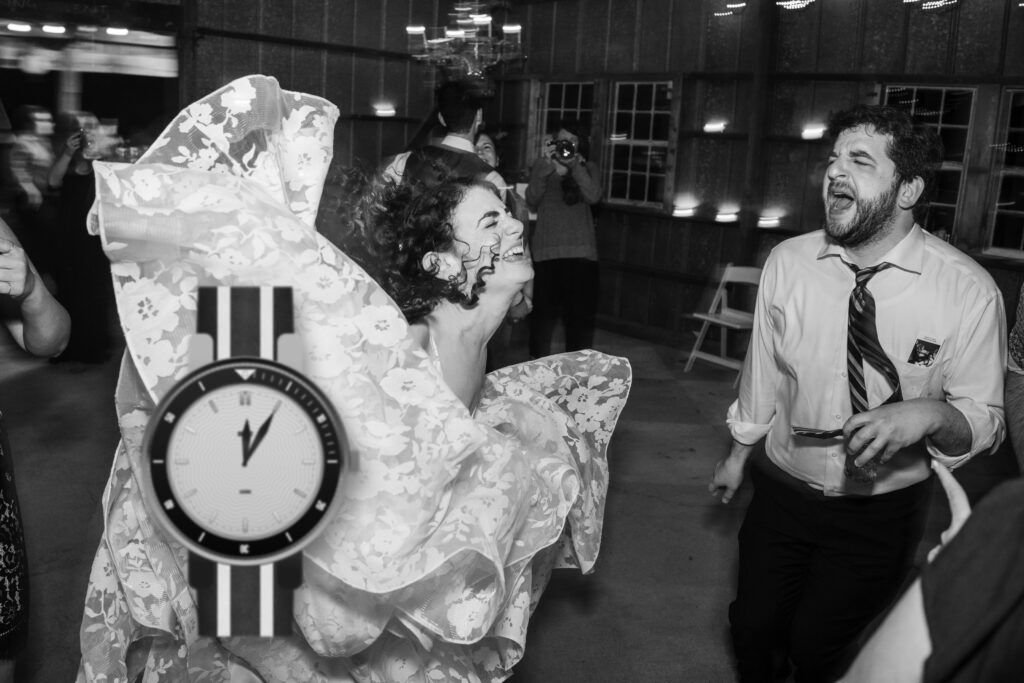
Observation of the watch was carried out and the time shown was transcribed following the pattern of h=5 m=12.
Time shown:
h=12 m=5
